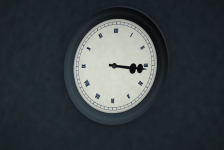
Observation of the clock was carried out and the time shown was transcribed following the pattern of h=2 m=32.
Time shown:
h=3 m=16
